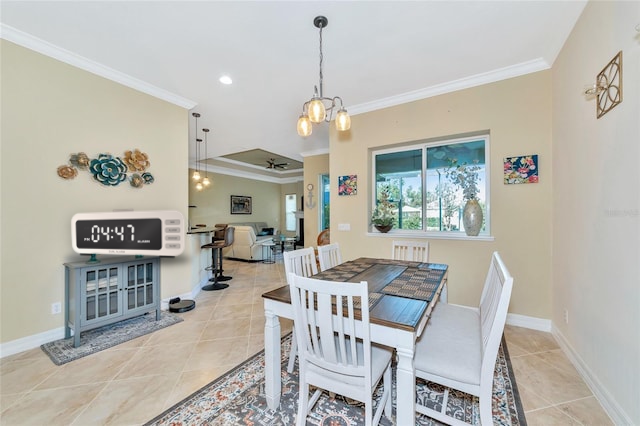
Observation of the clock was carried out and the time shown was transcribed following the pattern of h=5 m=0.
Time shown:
h=4 m=47
